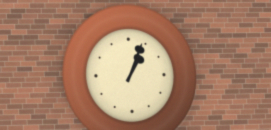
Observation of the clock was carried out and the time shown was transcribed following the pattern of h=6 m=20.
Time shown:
h=1 m=4
